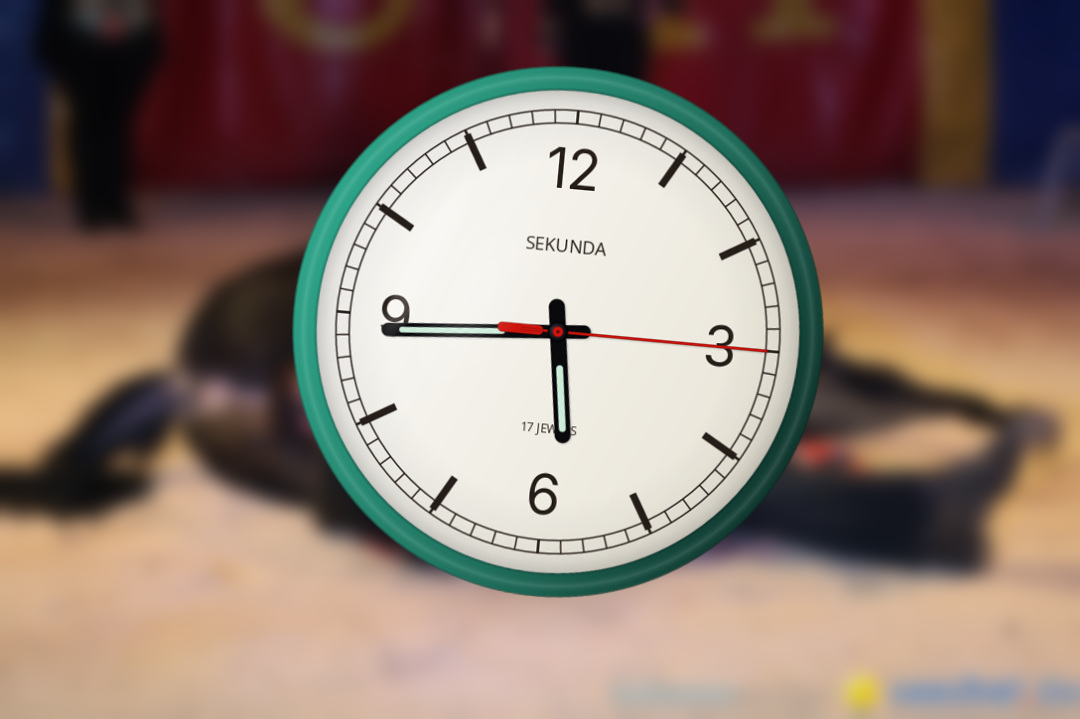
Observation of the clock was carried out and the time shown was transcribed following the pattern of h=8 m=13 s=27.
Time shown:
h=5 m=44 s=15
